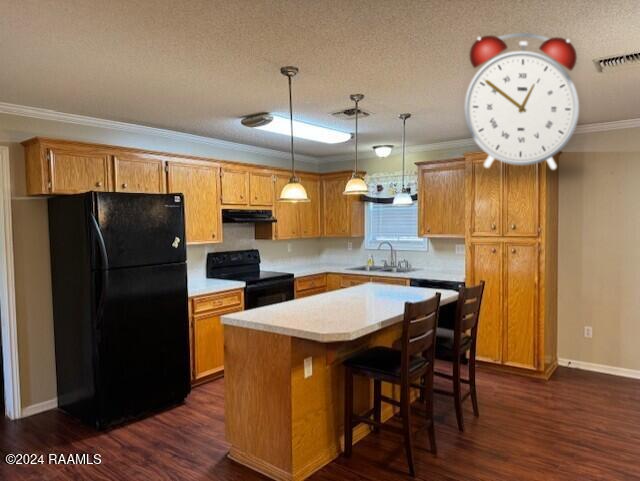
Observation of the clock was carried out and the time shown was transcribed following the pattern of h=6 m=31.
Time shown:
h=12 m=51
